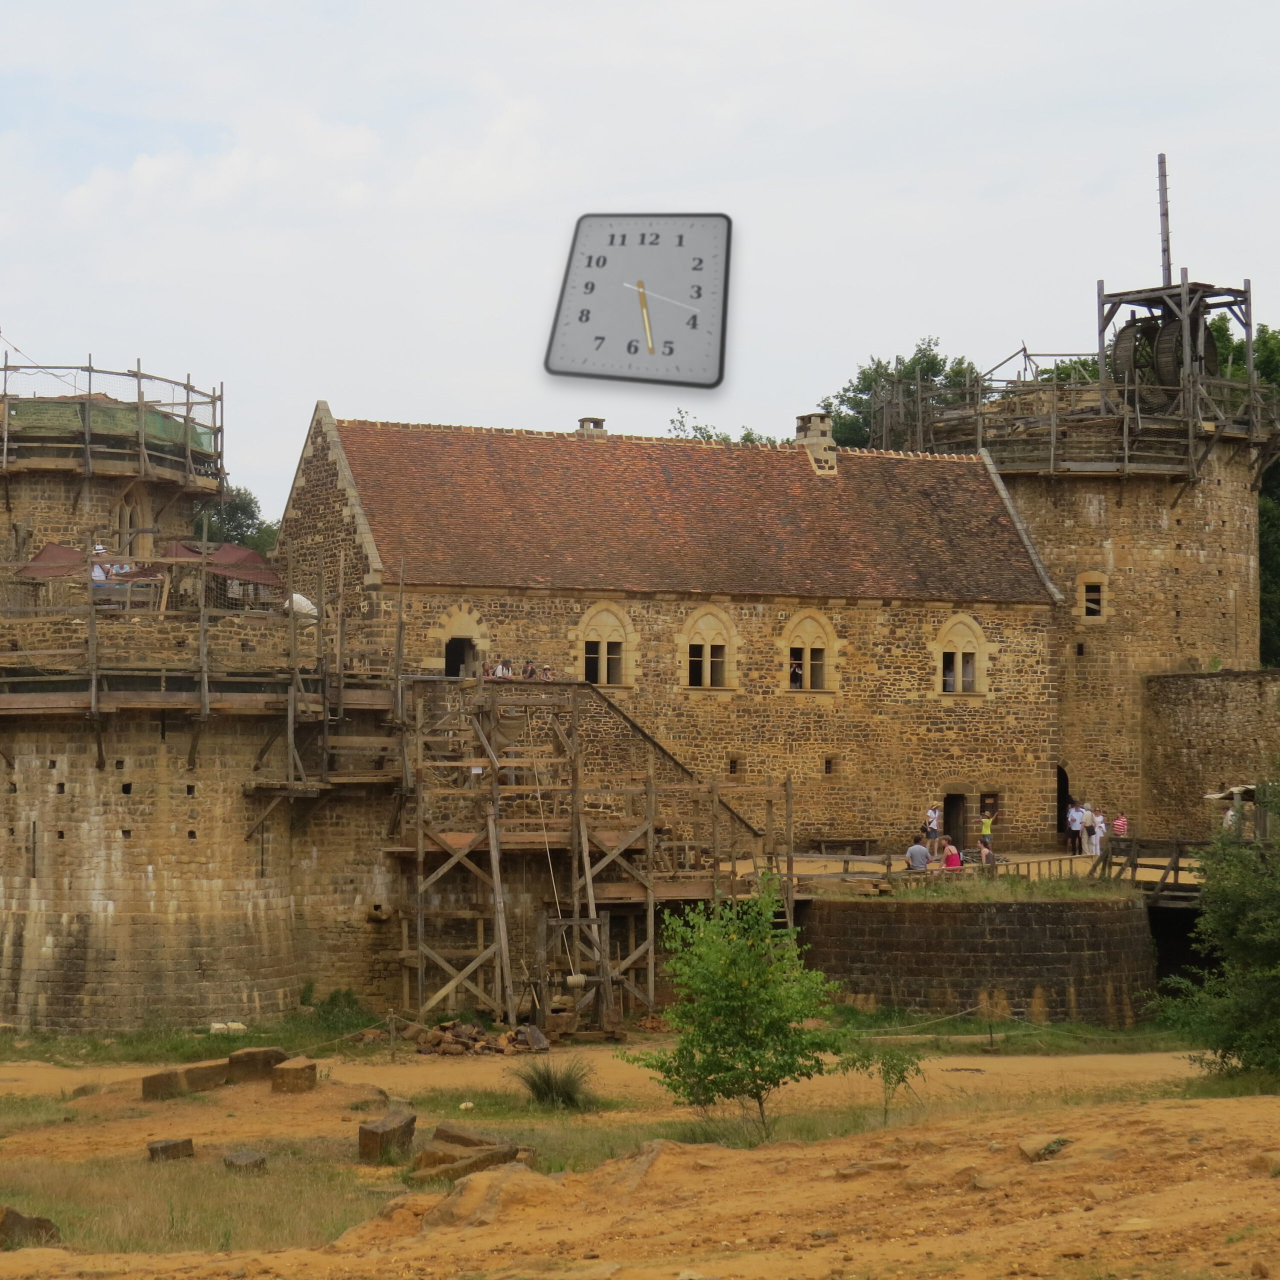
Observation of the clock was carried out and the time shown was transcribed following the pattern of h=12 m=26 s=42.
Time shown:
h=5 m=27 s=18
